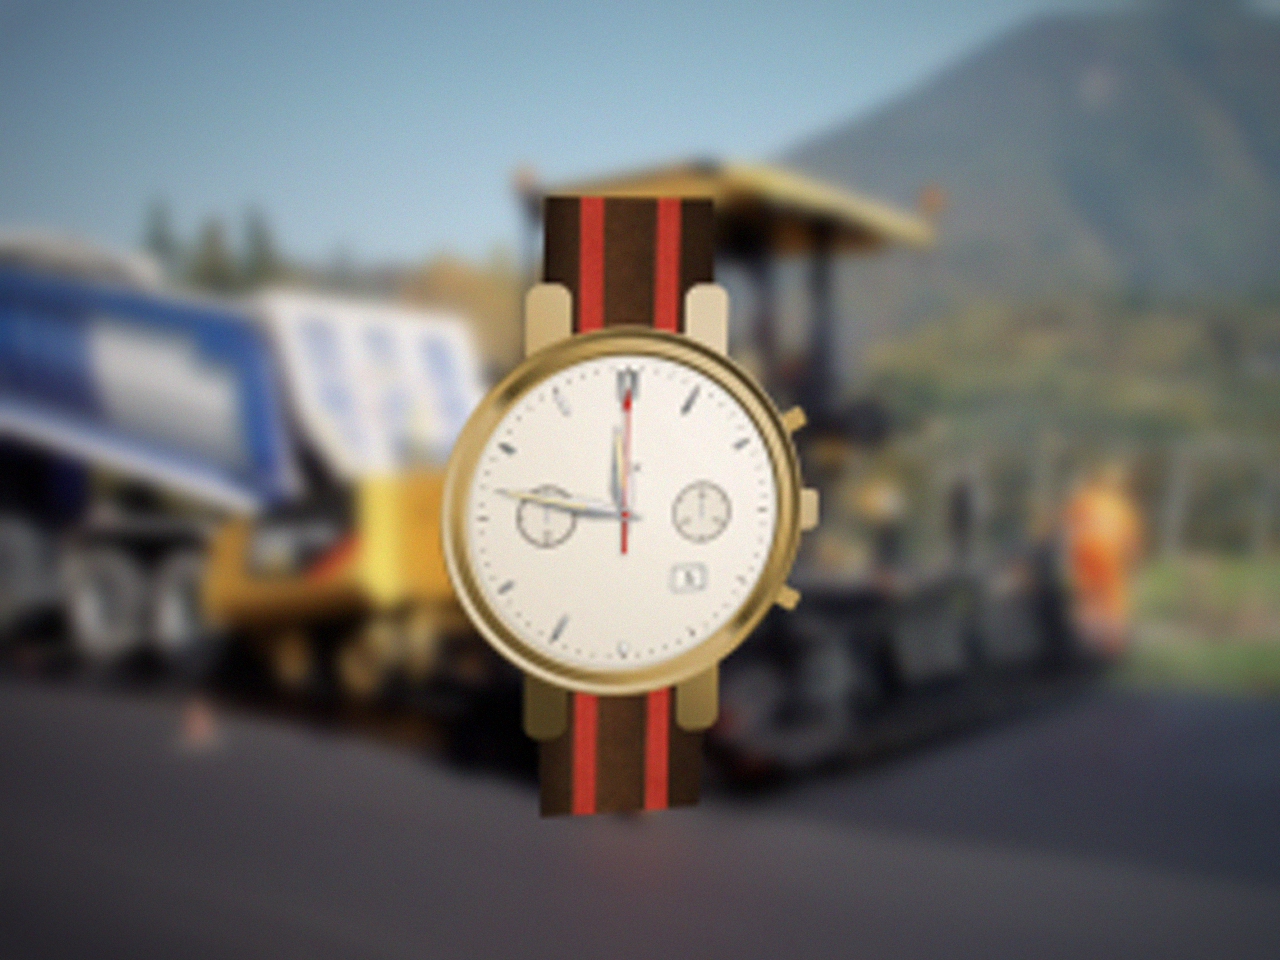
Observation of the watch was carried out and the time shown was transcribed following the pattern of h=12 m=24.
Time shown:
h=11 m=47
